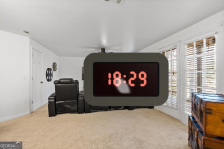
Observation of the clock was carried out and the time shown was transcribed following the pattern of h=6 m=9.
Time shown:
h=18 m=29
